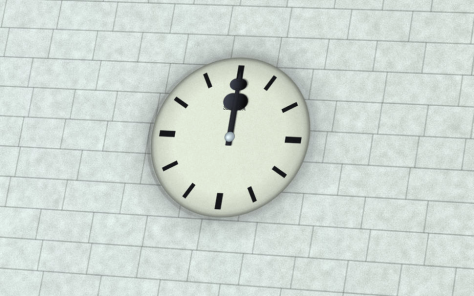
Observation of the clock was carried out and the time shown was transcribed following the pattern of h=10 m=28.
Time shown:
h=12 m=0
